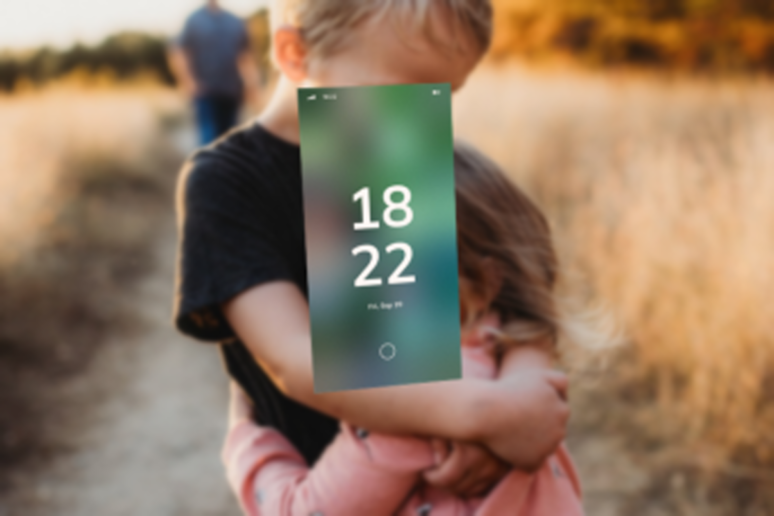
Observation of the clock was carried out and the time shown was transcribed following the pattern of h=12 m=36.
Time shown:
h=18 m=22
